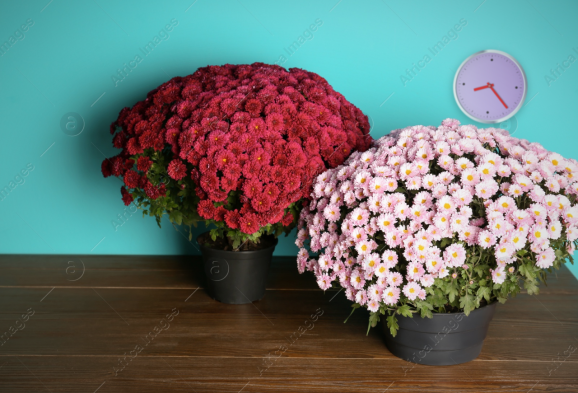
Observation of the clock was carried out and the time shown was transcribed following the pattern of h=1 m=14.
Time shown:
h=8 m=23
